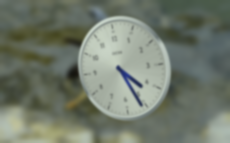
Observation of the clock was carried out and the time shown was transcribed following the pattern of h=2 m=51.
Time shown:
h=4 m=26
